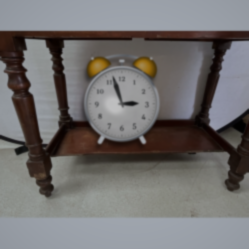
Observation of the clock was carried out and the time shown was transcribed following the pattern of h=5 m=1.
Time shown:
h=2 m=57
